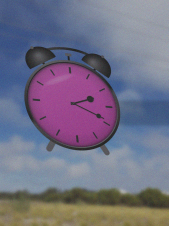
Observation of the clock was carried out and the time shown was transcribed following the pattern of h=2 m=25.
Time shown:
h=2 m=19
